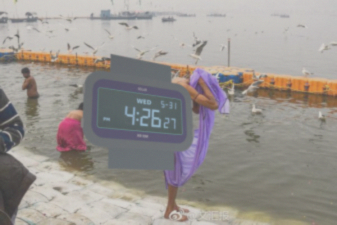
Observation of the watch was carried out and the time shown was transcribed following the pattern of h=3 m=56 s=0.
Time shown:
h=4 m=26 s=27
